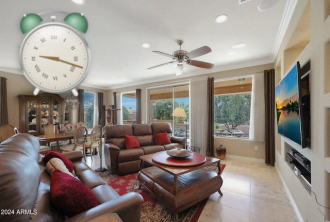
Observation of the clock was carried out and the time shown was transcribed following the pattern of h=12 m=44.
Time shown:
h=9 m=18
